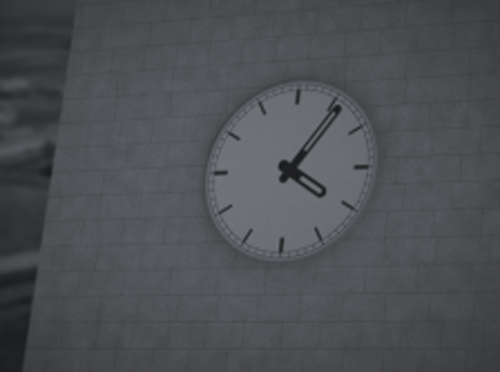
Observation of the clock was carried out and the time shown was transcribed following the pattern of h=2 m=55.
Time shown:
h=4 m=6
